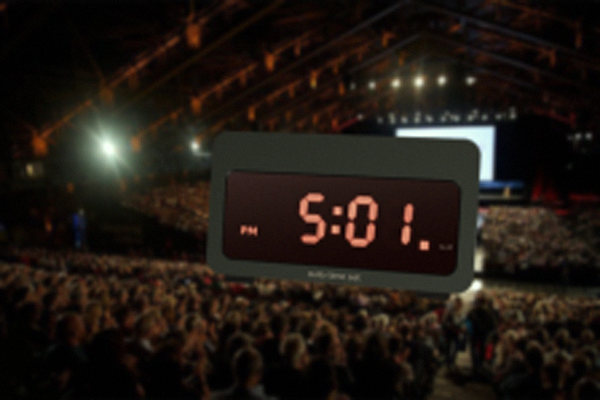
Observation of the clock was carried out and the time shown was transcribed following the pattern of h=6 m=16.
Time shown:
h=5 m=1
